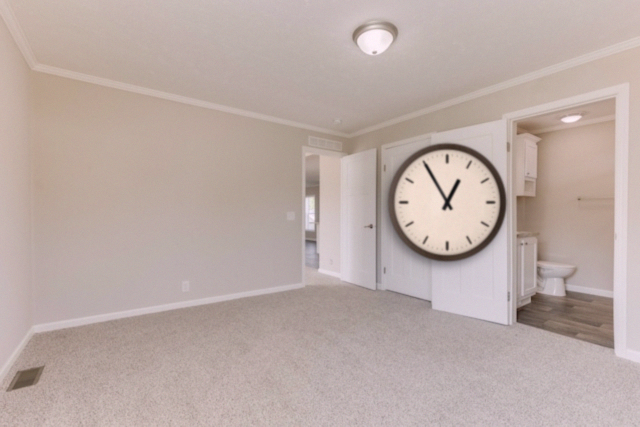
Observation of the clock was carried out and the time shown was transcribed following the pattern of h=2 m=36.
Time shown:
h=12 m=55
